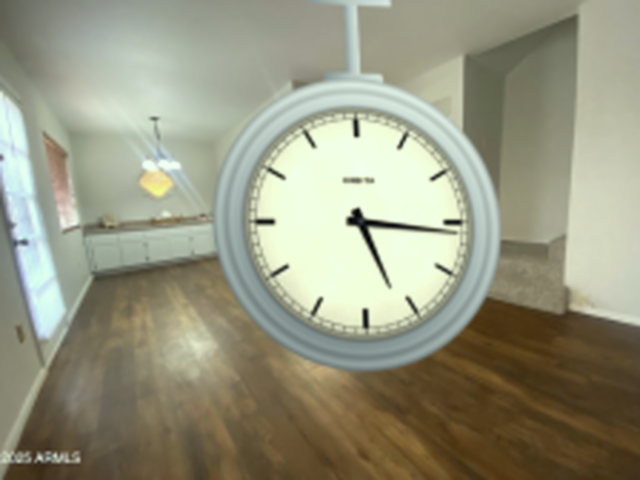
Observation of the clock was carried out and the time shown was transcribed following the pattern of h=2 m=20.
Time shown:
h=5 m=16
